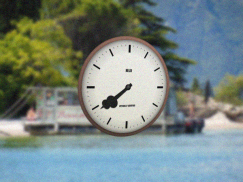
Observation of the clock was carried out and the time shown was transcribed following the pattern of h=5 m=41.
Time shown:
h=7 m=39
